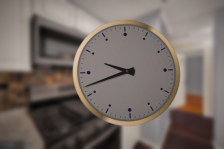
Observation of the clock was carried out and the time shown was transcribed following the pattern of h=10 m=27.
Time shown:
h=9 m=42
